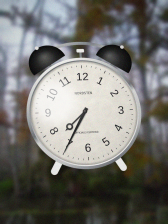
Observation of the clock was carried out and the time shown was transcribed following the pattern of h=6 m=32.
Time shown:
h=7 m=35
